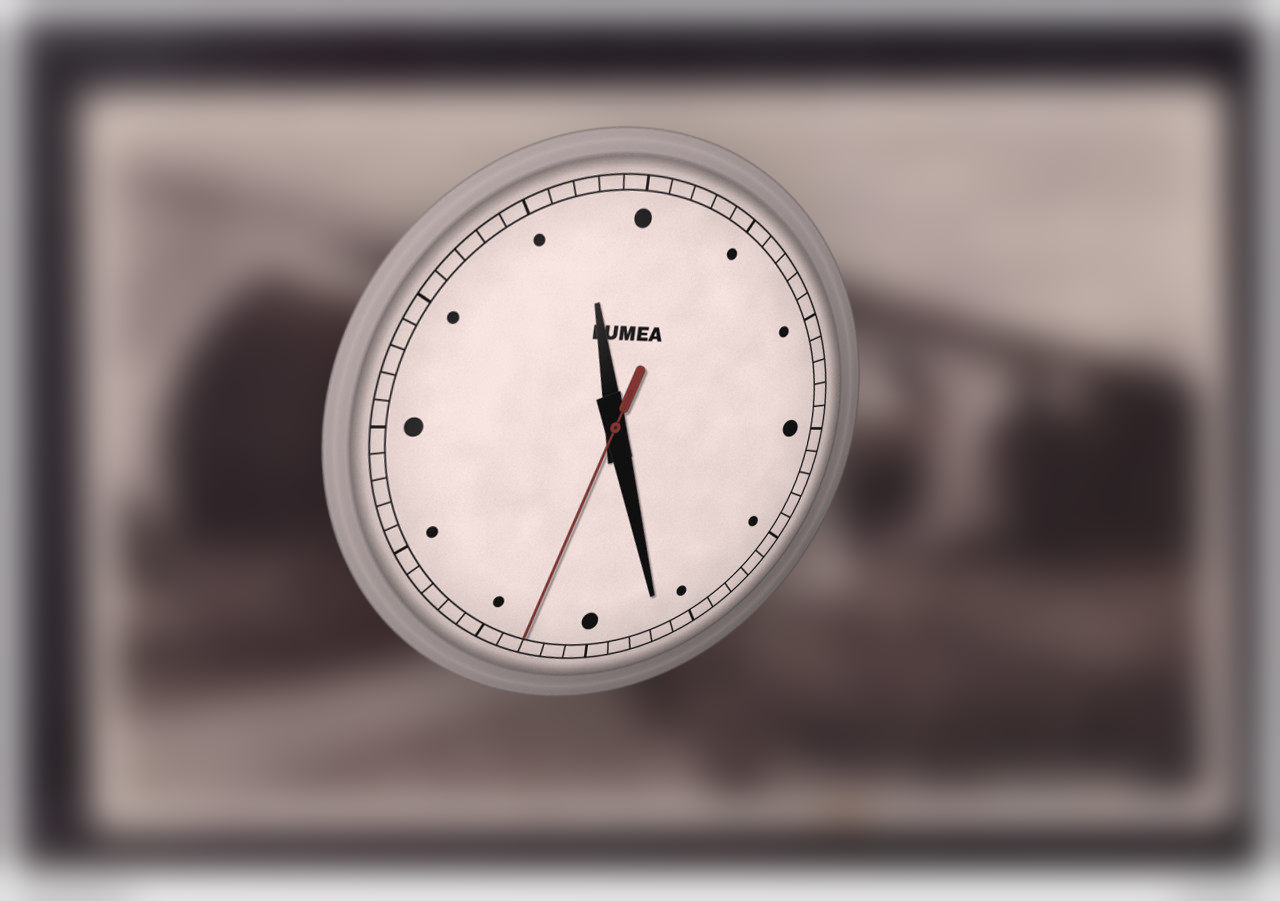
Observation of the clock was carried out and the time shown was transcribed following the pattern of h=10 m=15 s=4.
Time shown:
h=11 m=26 s=33
